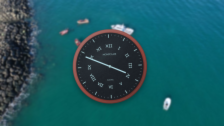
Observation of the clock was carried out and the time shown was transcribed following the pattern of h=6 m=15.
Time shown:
h=3 m=49
